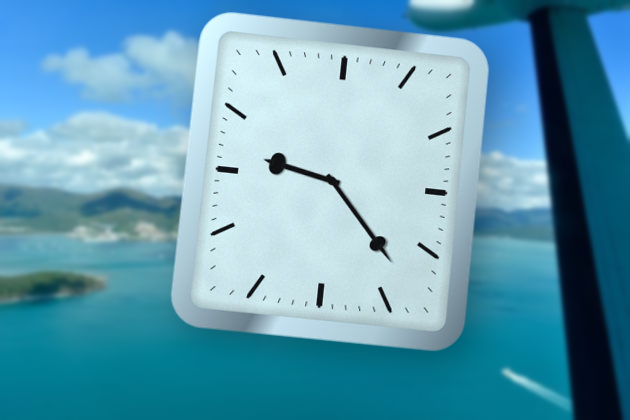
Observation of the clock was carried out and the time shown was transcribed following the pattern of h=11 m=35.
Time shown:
h=9 m=23
